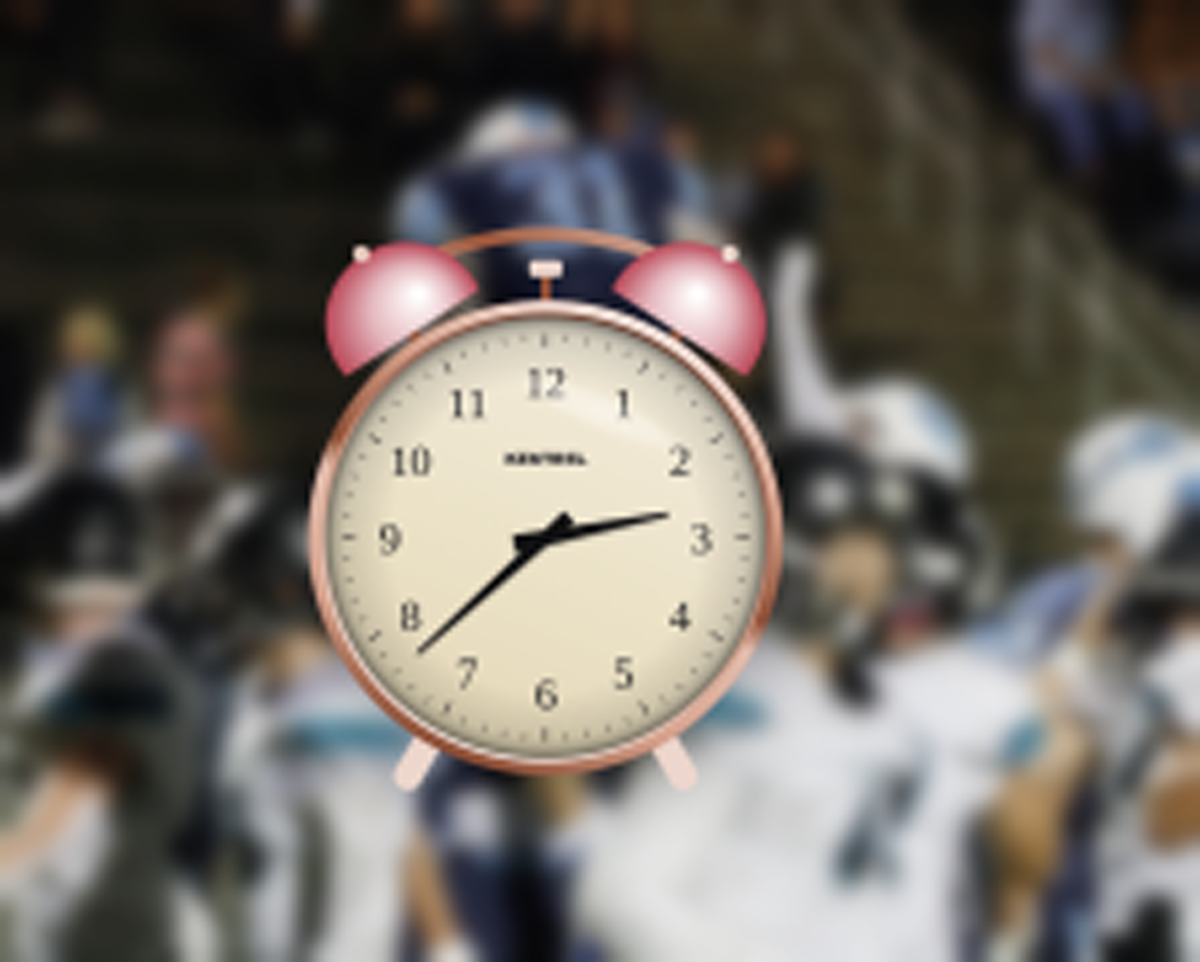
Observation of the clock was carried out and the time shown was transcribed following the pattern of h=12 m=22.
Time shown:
h=2 m=38
